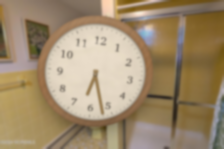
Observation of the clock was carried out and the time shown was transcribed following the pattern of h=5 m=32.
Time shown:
h=6 m=27
